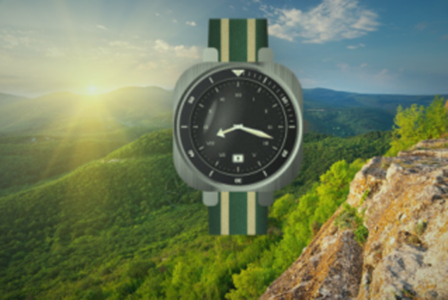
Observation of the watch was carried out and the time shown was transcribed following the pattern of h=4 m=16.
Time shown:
h=8 m=18
